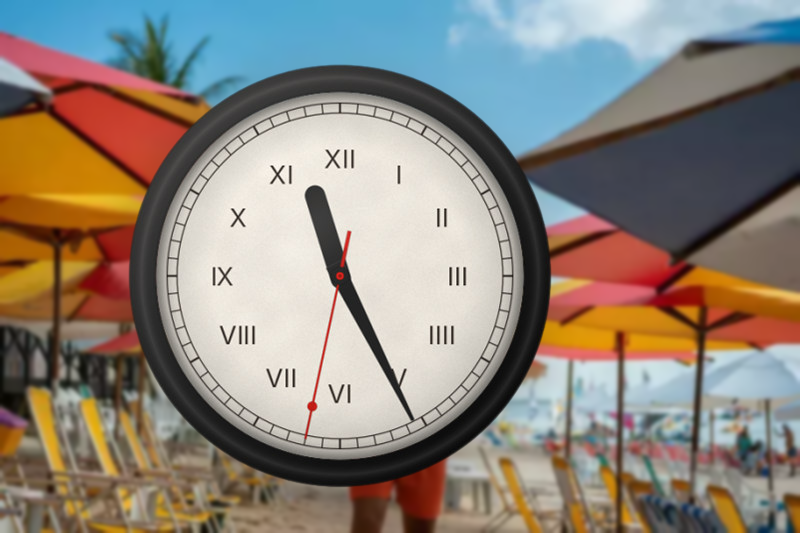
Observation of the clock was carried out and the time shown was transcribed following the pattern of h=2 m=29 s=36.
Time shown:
h=11 m=25 s=32
